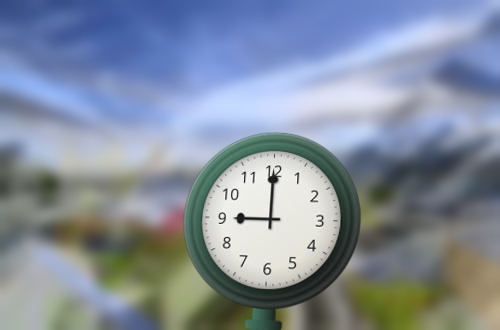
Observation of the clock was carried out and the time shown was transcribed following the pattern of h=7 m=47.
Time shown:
h=9 m=0
